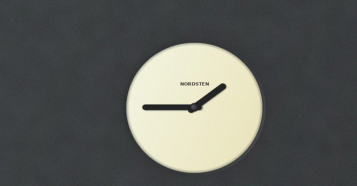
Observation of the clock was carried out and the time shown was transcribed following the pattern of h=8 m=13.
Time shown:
h=1 m=45
